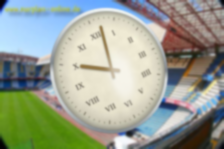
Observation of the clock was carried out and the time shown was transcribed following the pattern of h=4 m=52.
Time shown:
h=10 m=2
